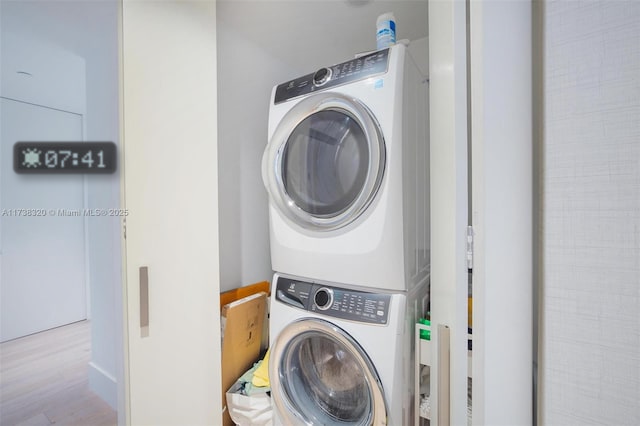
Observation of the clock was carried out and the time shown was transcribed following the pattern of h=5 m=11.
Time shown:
h=7 m=41
